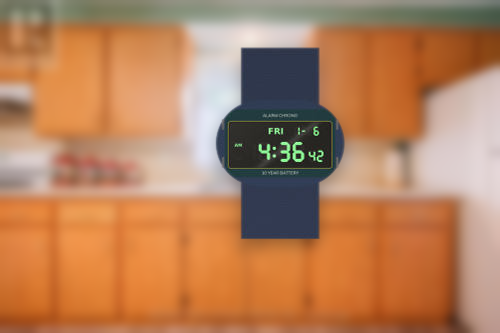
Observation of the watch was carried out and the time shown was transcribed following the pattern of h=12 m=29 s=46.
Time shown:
h=4 m=36 s=42
